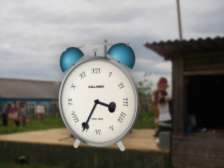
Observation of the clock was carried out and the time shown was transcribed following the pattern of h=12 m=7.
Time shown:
h=3 m=35
